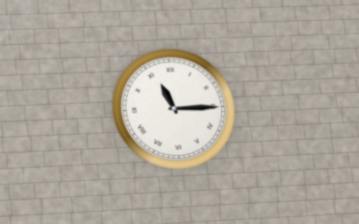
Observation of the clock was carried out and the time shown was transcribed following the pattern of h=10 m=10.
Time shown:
h=11 m=15
